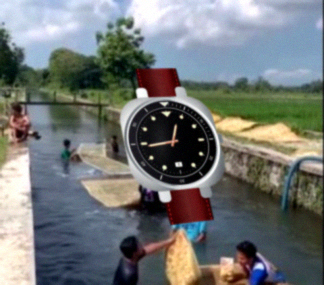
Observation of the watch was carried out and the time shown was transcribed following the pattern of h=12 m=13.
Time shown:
h=12 m=44
